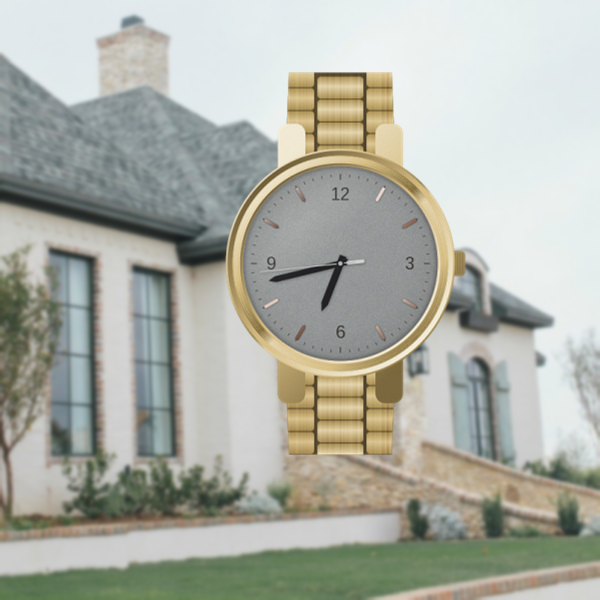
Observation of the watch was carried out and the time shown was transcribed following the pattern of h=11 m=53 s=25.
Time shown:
h=6 m=42 s=44
